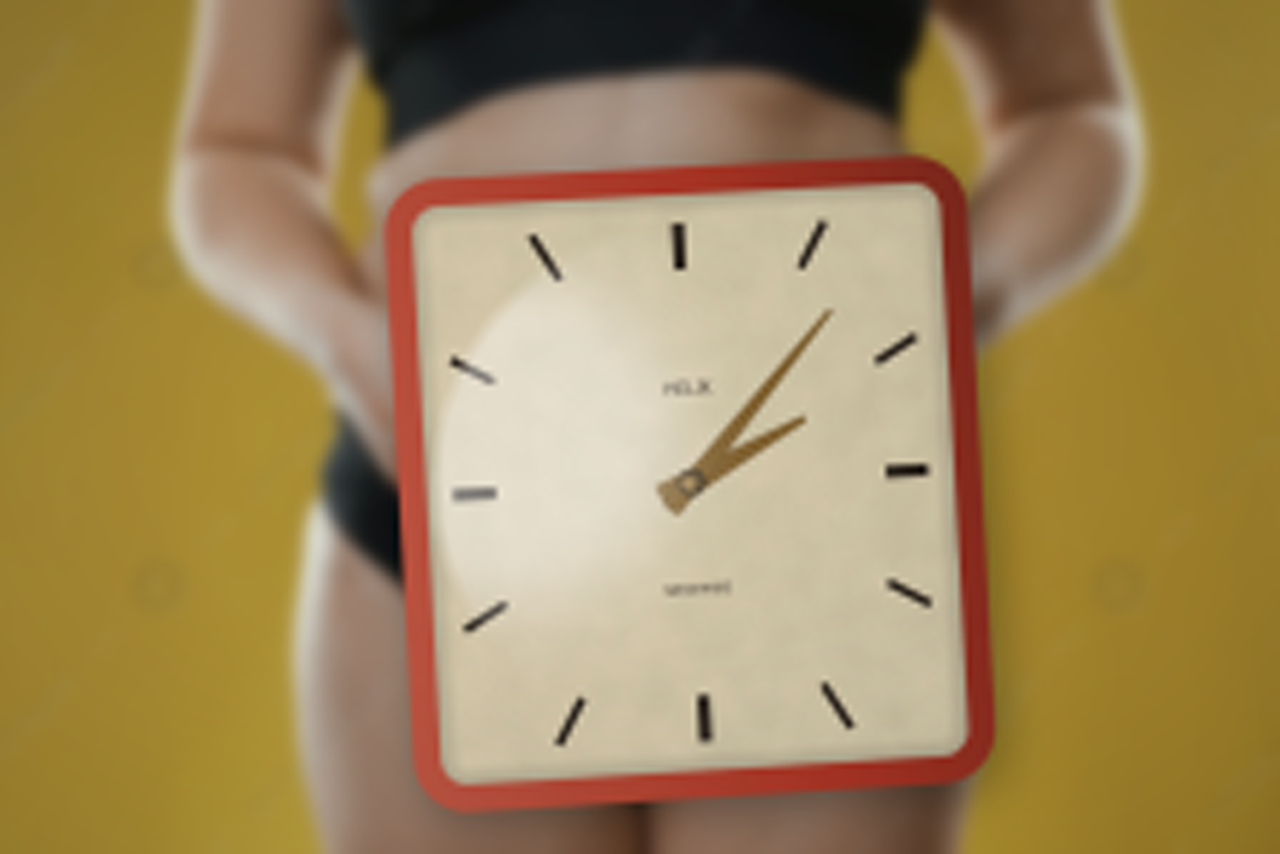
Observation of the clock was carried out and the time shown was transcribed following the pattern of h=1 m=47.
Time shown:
h=2 m=7
